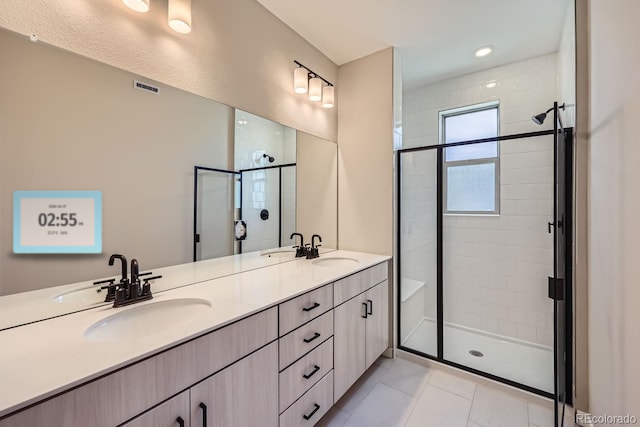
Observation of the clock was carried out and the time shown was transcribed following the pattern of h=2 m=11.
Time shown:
h=2 m=55
